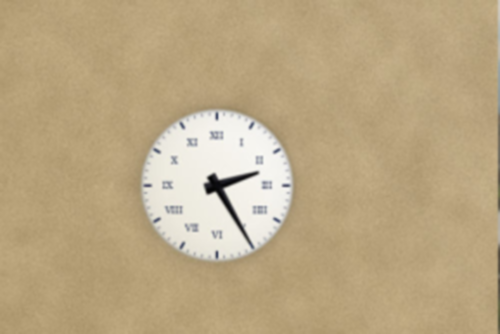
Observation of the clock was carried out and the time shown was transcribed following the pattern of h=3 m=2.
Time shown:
h=2 m=25
